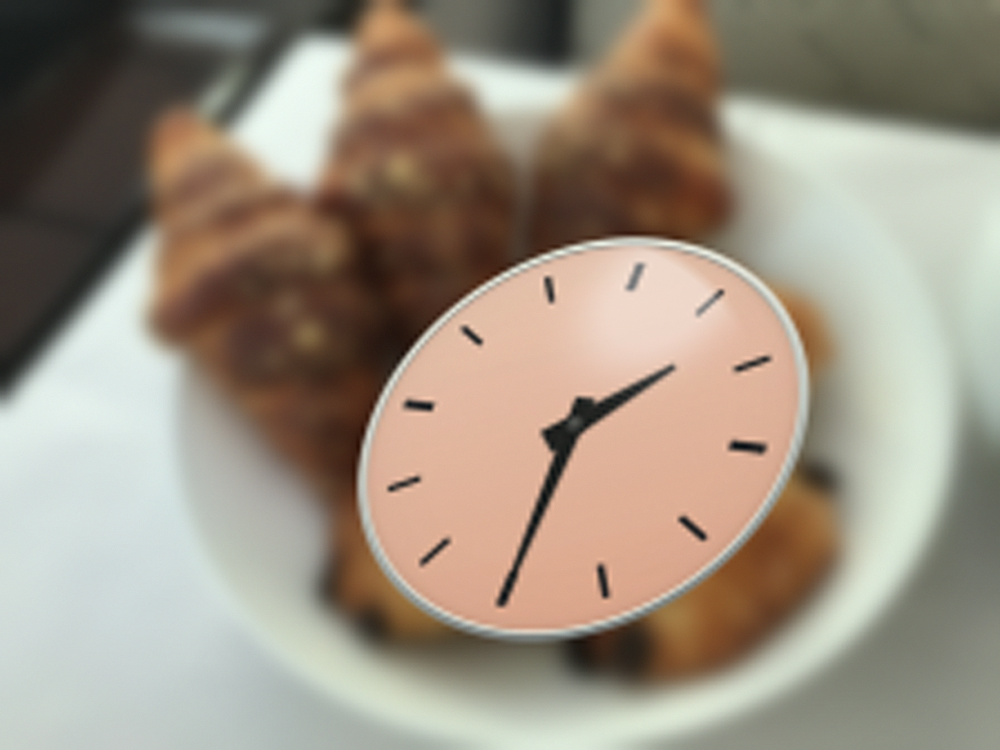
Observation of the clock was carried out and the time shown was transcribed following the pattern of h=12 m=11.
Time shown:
h=1 m=30
